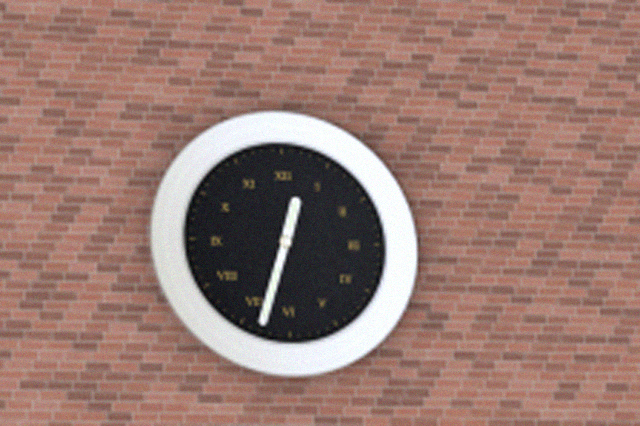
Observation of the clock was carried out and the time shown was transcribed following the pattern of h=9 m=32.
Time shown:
h=12 m=33
